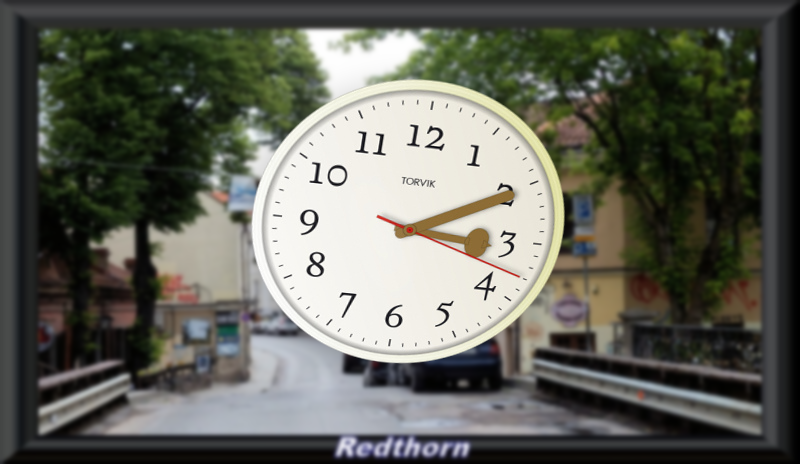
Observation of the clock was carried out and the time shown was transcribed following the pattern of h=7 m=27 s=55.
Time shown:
h=3 m=10 s=18
